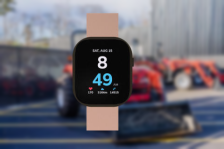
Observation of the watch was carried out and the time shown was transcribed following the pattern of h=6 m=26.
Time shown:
h=8 m=49
